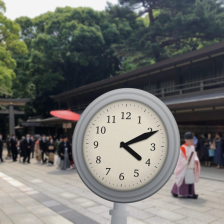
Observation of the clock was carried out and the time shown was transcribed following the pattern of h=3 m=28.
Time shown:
h=4 m=11
